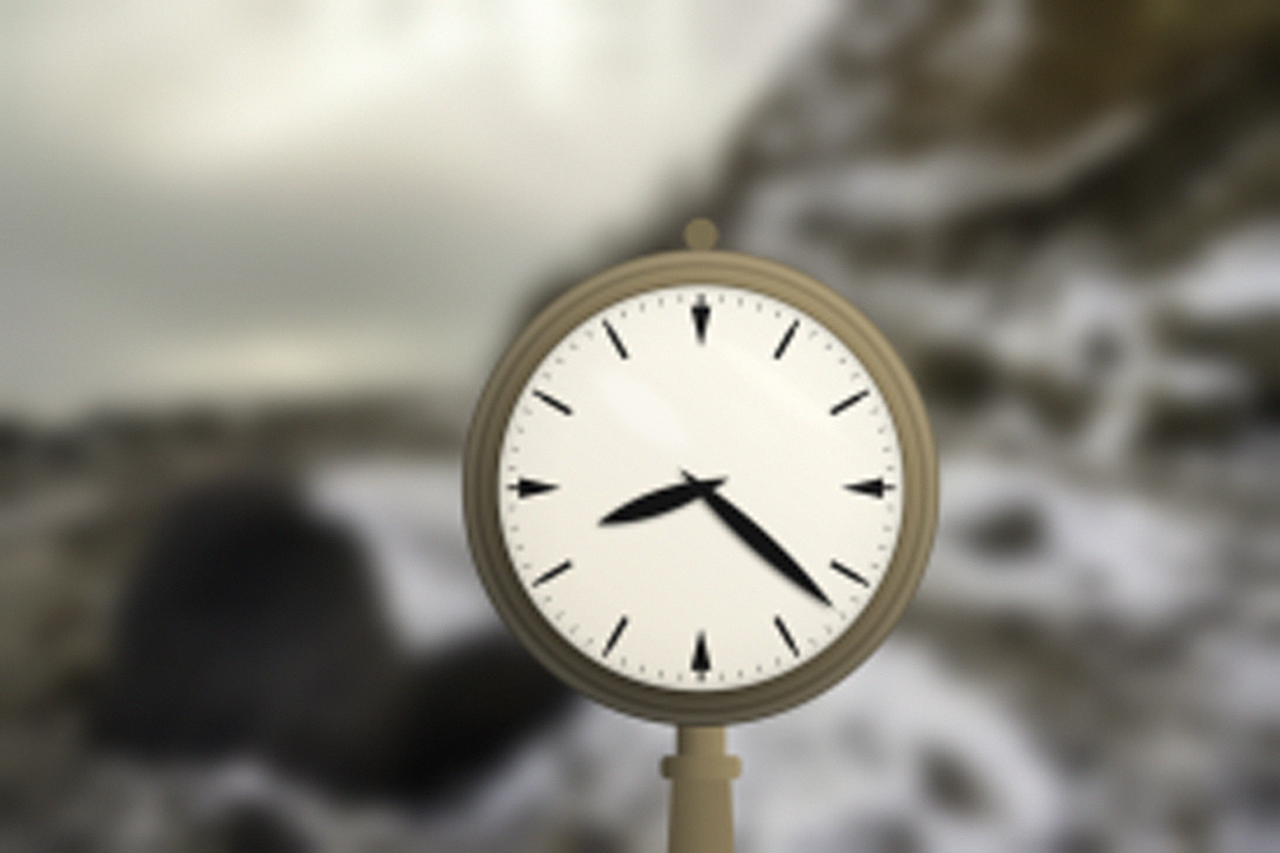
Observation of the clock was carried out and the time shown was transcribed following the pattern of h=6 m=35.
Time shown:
h=8 m=22
